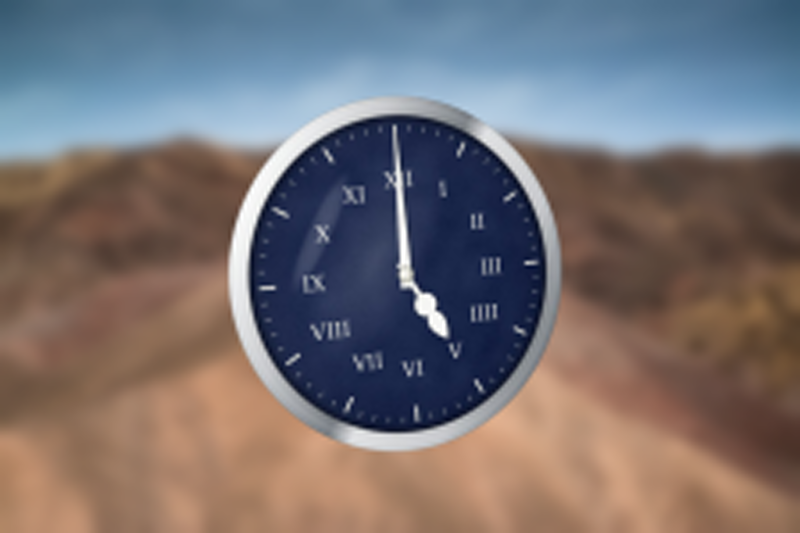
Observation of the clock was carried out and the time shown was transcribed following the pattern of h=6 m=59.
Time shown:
h=5 m=0
